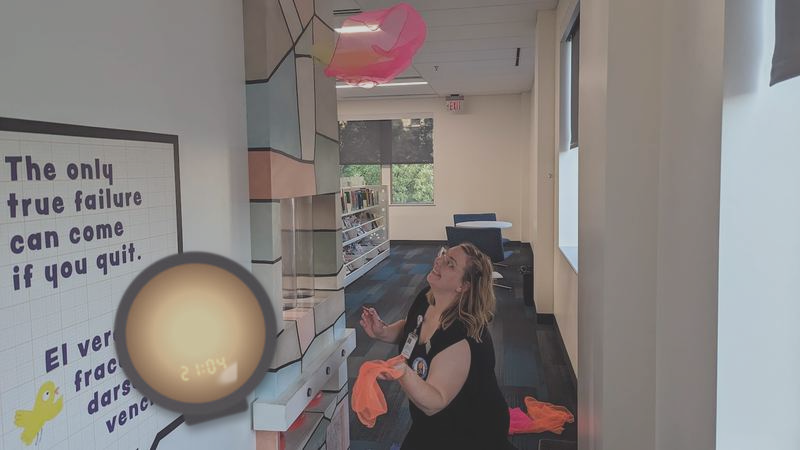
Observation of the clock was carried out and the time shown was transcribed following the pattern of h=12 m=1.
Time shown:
h=21 m=4
